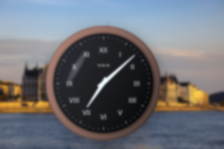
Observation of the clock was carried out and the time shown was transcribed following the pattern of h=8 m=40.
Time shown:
h=7 m=8
